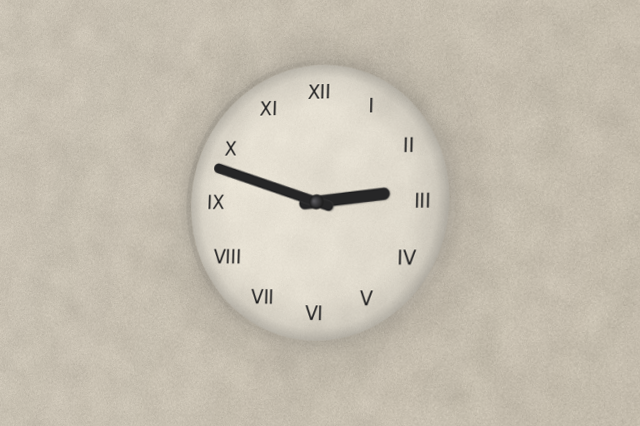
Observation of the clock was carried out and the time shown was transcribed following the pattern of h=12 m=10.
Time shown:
h=2 m=48
